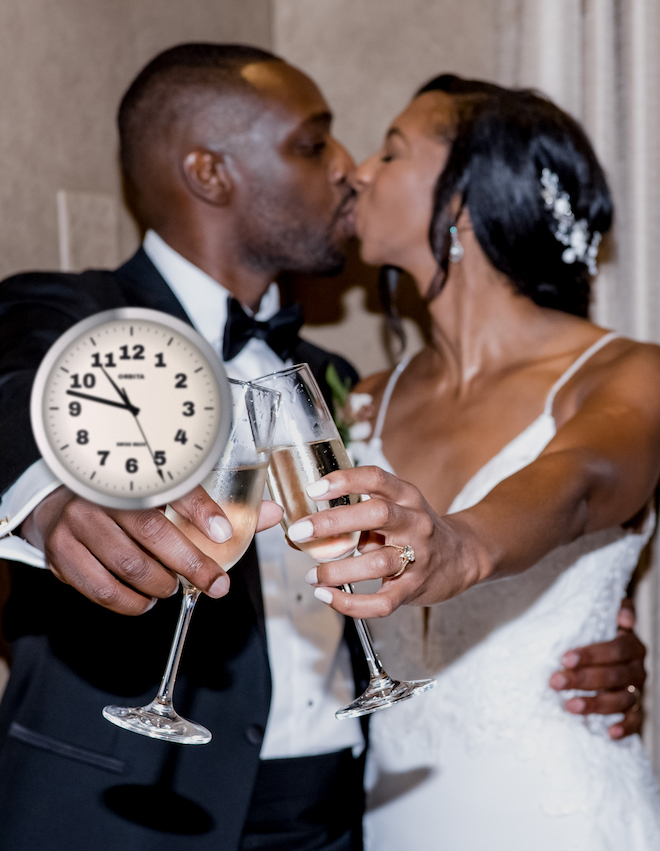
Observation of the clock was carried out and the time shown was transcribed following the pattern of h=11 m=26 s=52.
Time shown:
h=10 m=47 s=26
